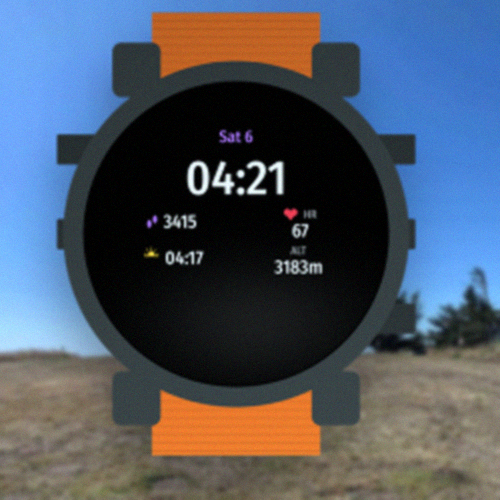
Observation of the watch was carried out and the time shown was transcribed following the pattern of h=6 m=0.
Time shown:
h=4 m=21
